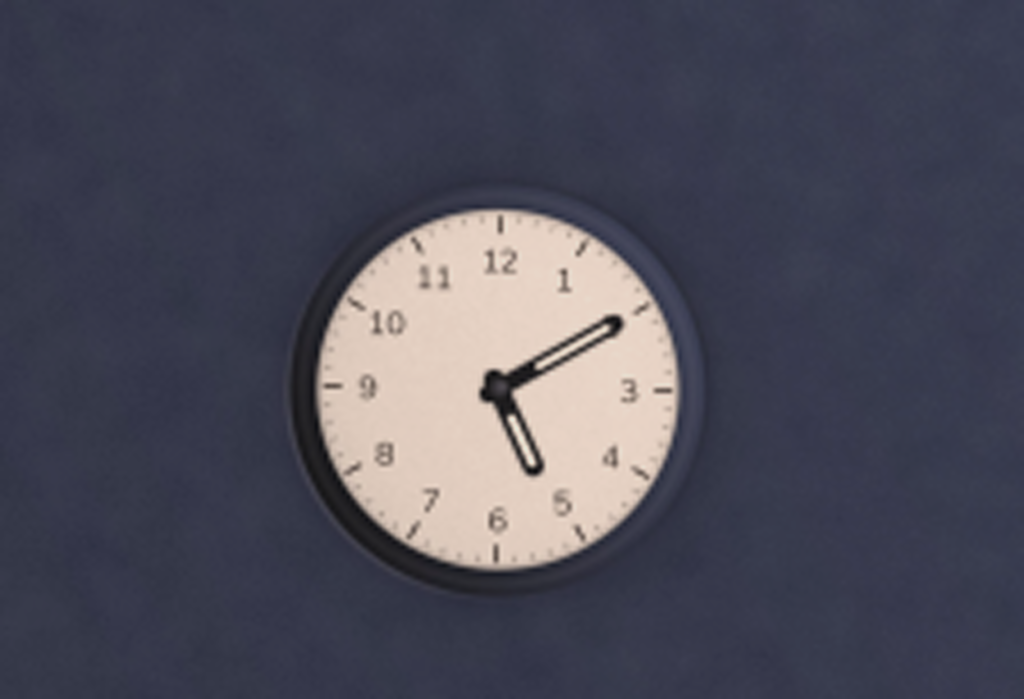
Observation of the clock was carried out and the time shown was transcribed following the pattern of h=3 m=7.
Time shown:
h=5 m=10
